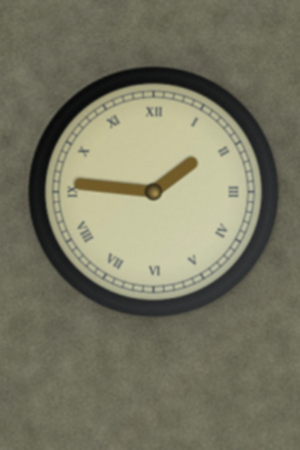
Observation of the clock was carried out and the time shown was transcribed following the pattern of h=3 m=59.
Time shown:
h=1 m=46
